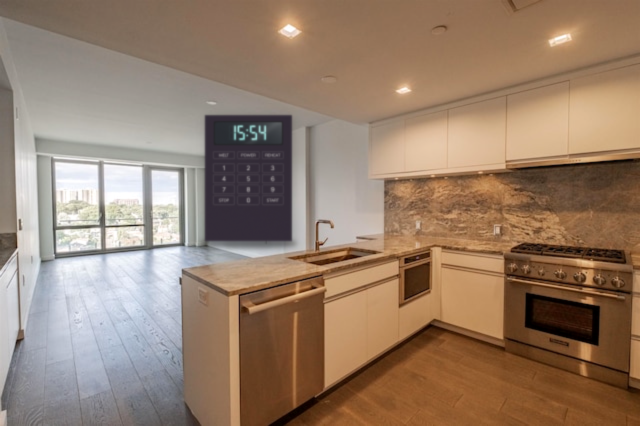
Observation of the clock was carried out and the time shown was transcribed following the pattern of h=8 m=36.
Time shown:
h=15 m=54
